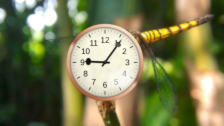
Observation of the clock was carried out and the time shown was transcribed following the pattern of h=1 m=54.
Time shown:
h=9 m=6
